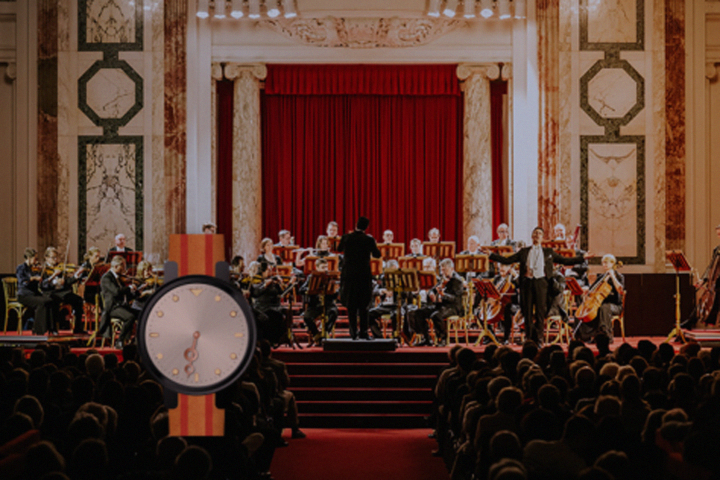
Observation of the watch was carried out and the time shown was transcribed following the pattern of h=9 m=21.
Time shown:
h=6 m=32
